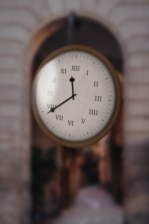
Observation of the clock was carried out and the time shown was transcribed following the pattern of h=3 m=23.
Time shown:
h=11 m=39
